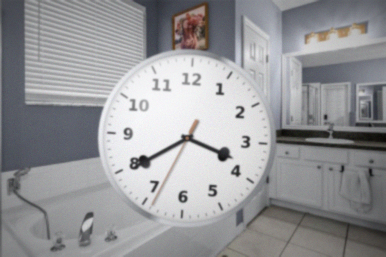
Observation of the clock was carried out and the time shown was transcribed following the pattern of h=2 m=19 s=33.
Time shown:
h=3 m=39 s=34
